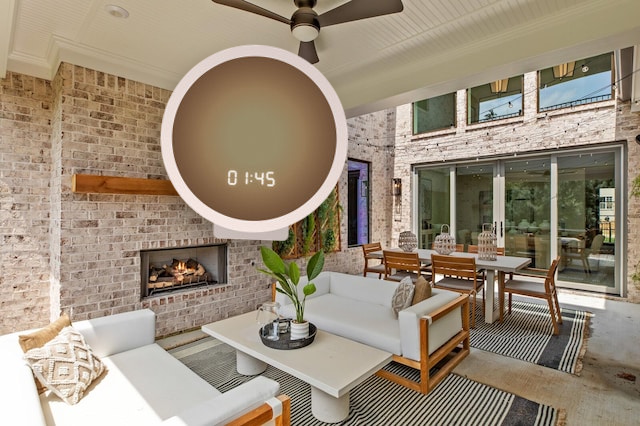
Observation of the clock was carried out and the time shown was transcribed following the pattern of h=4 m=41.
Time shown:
h=1 m=45
